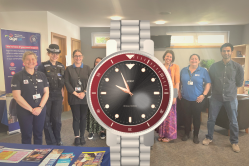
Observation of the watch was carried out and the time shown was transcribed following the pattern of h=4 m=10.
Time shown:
h=9 m=56
